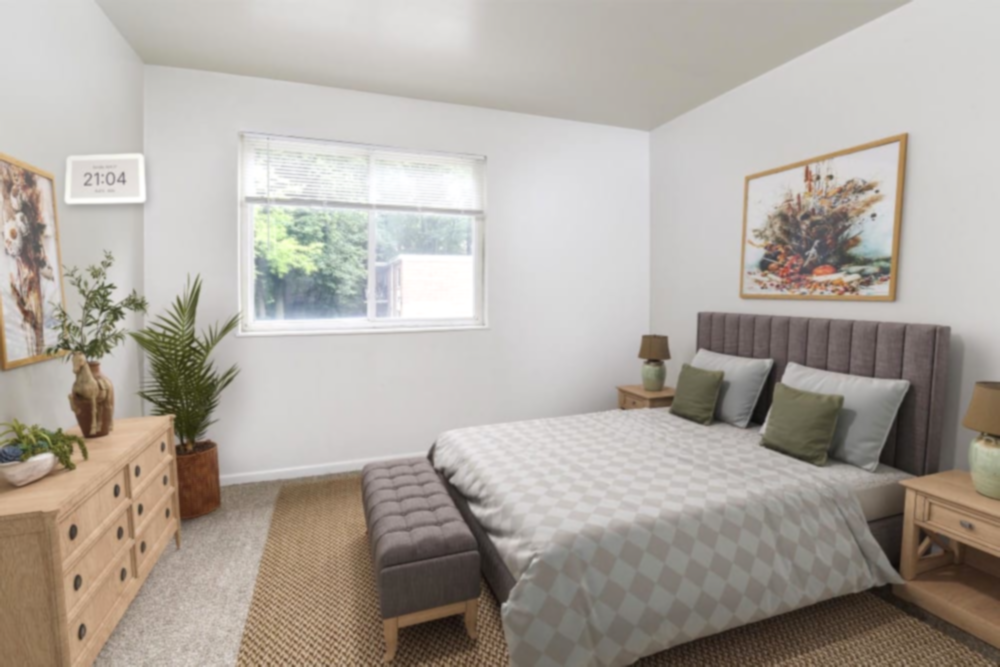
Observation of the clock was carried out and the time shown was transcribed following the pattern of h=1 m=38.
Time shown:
h=21 m=4
